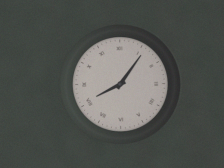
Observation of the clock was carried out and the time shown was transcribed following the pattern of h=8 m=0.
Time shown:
h=8 m=6
